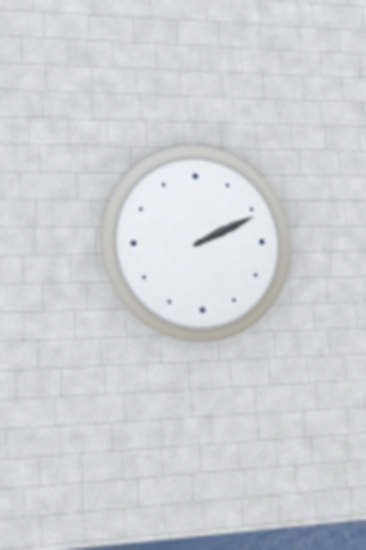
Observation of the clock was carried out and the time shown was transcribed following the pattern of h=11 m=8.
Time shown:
h=2 m=11
